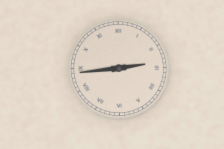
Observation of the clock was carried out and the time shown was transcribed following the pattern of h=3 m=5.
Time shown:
h=2 m=44
